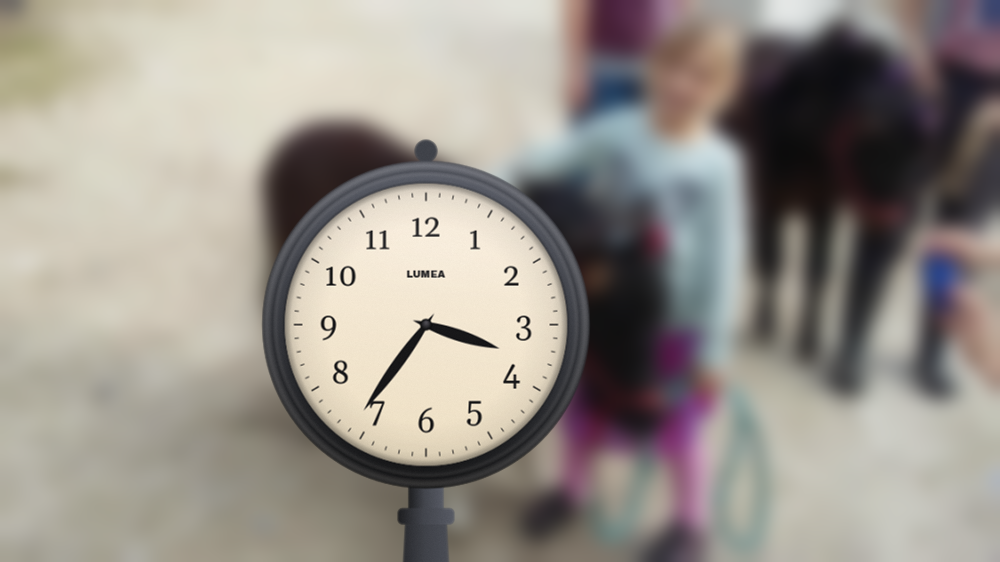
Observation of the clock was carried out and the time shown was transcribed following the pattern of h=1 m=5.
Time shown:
h=3 m=36
